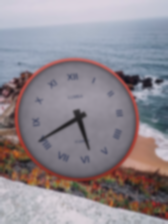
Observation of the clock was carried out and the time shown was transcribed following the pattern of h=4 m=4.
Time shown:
h=5 m=41
